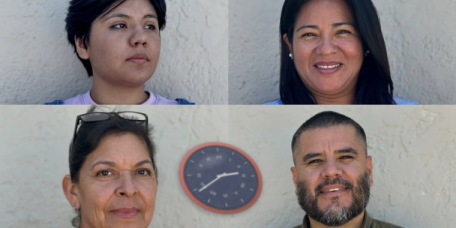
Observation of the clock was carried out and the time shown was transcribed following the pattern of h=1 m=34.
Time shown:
h=2 m=39
